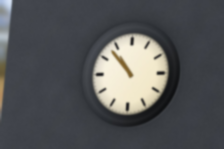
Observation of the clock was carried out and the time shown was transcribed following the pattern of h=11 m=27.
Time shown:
h=10 m=53
